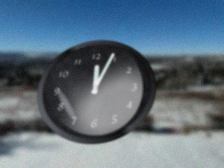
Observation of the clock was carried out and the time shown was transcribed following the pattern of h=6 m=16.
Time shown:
h=12 m=4
